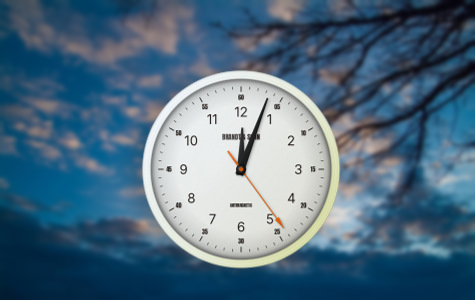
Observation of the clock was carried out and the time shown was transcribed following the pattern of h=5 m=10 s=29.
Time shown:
h=12 m=3 s=24
